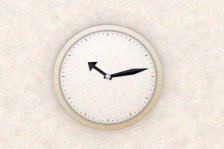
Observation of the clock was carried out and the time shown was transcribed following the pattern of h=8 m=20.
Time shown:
h=10 m=13
